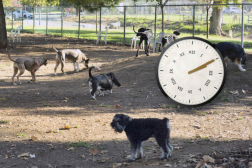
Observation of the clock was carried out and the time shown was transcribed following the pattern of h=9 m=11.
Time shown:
h=2 m=10
